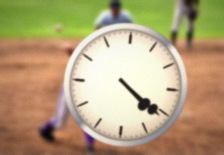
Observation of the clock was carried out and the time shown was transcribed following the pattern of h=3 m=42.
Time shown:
h=4 m=21
